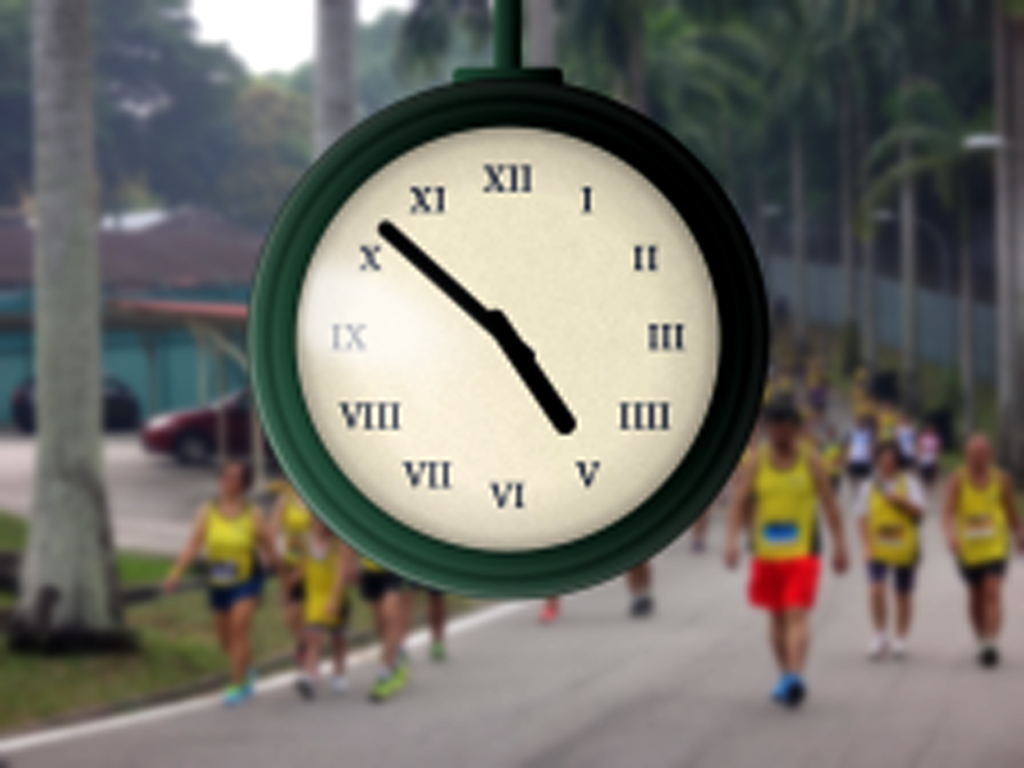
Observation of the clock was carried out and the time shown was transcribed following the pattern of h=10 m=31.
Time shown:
h=4 m=52
